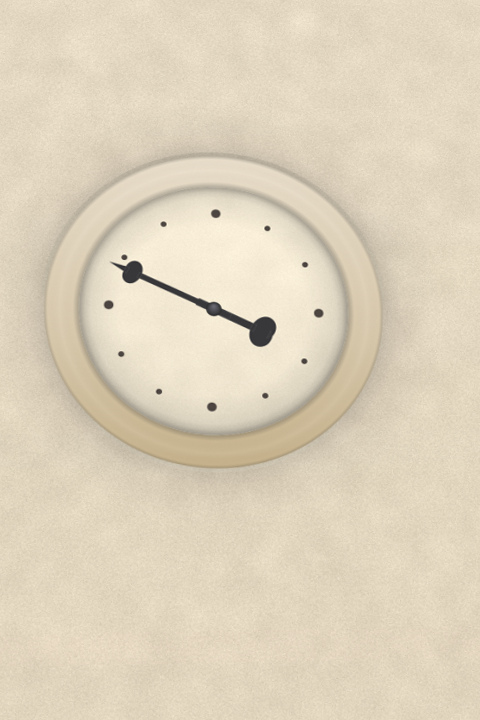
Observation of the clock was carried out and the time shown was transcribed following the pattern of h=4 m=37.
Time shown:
h=3 m=49
